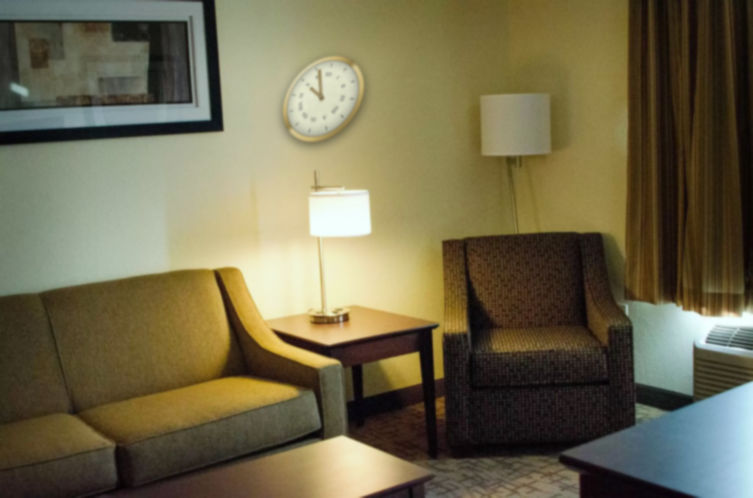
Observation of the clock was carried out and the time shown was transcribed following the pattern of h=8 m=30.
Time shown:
h=9 m=56
